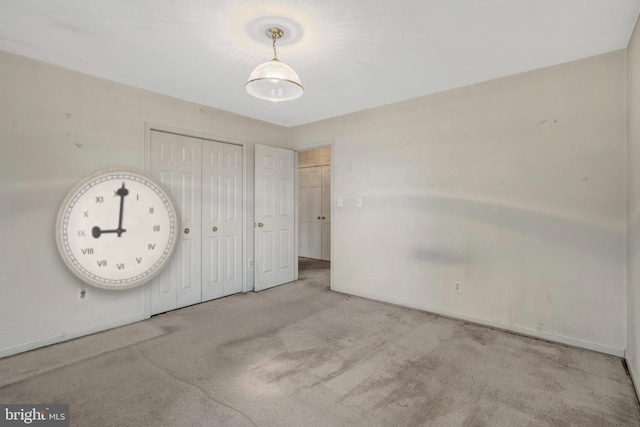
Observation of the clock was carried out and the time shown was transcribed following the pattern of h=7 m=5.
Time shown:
h=9 m=1
